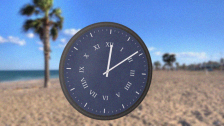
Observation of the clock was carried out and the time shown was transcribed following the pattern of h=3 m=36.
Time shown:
h=12 m=9
